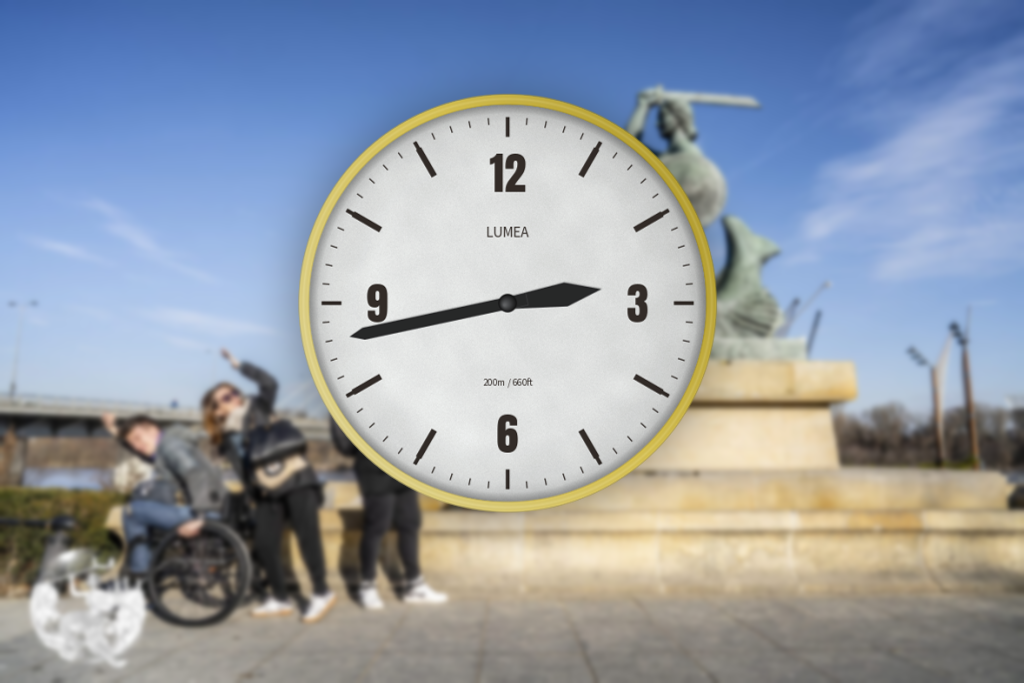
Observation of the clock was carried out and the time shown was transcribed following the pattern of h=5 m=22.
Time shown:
h=2 m=43
